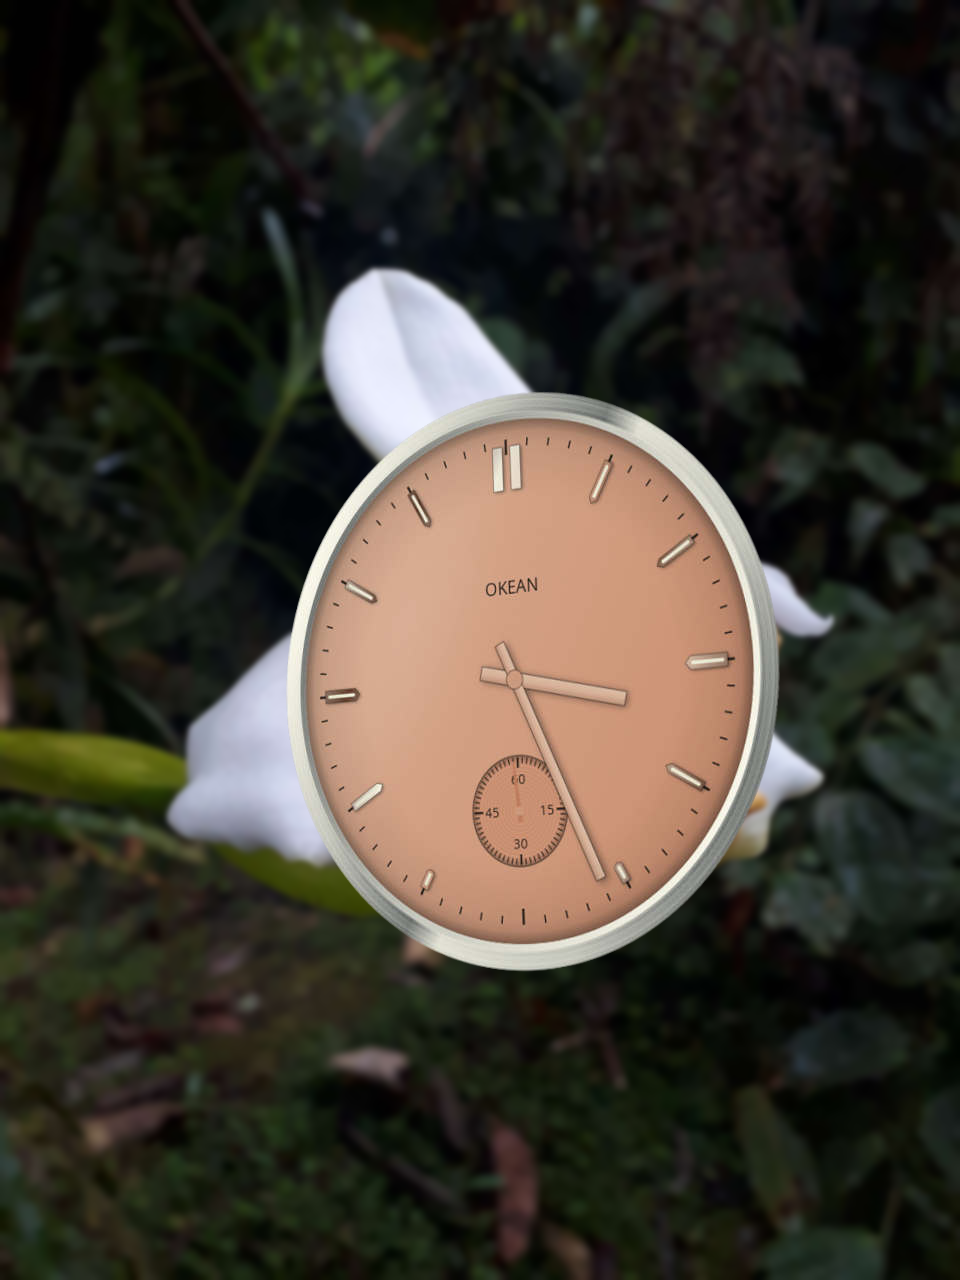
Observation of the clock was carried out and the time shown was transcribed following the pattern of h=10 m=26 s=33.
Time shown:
h=3 m=25 s=59
